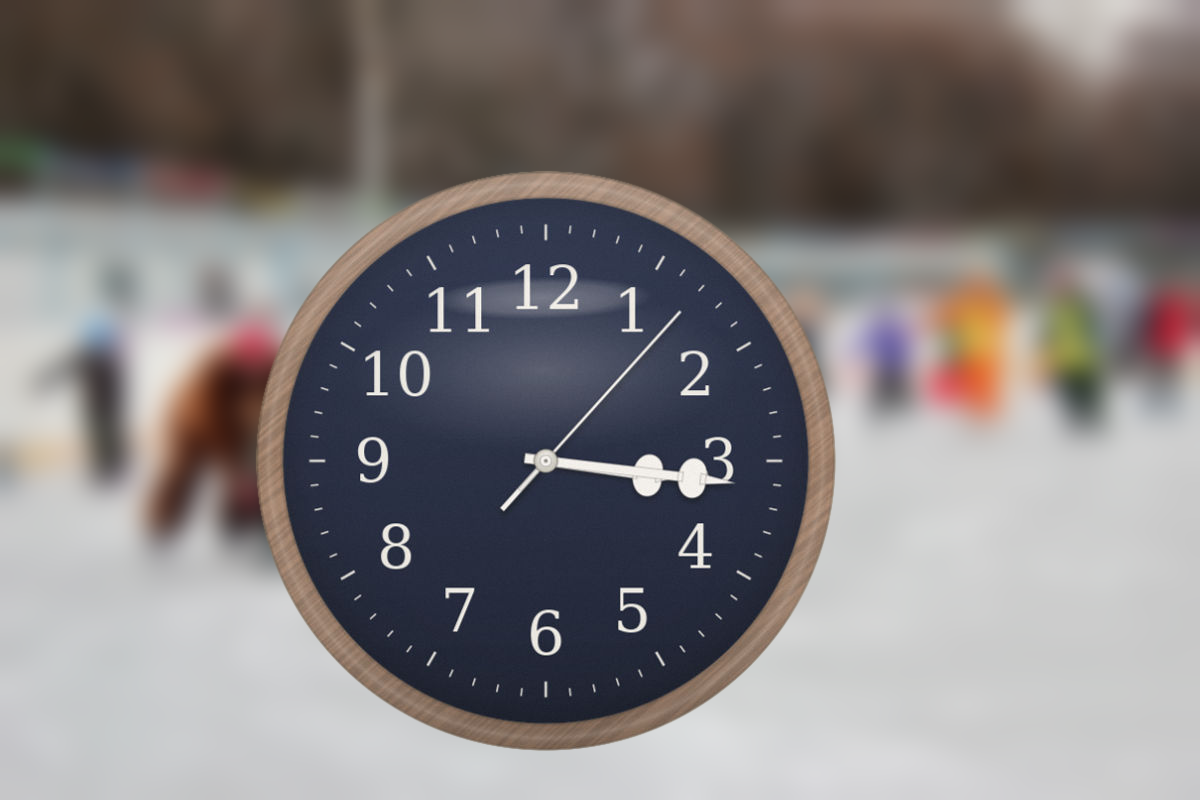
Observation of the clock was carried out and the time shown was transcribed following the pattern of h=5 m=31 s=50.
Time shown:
h=3 m=16 s=7
